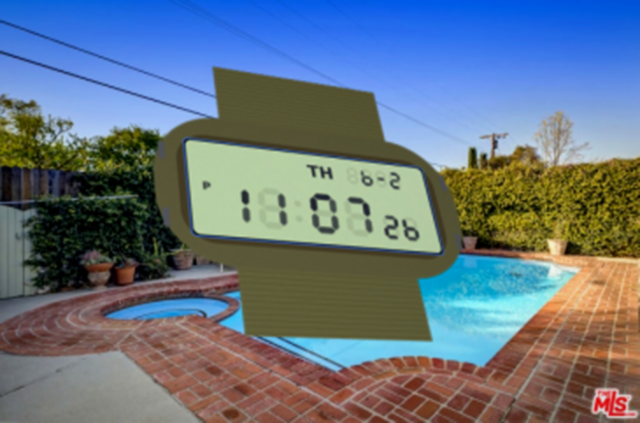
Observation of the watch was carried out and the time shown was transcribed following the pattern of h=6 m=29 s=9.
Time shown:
h=11 m=7 s=26
